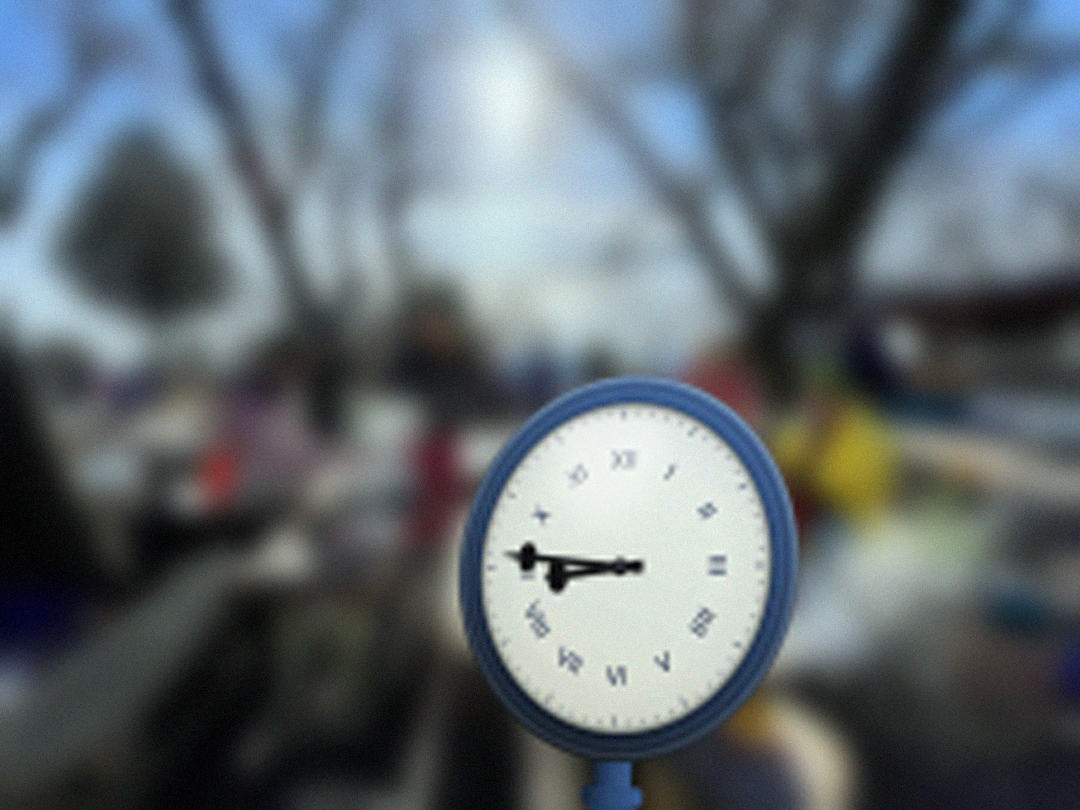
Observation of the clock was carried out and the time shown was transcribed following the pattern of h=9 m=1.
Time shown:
h=8 m=46
